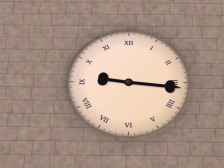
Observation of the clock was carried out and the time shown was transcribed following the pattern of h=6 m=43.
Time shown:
h=9 m=16
